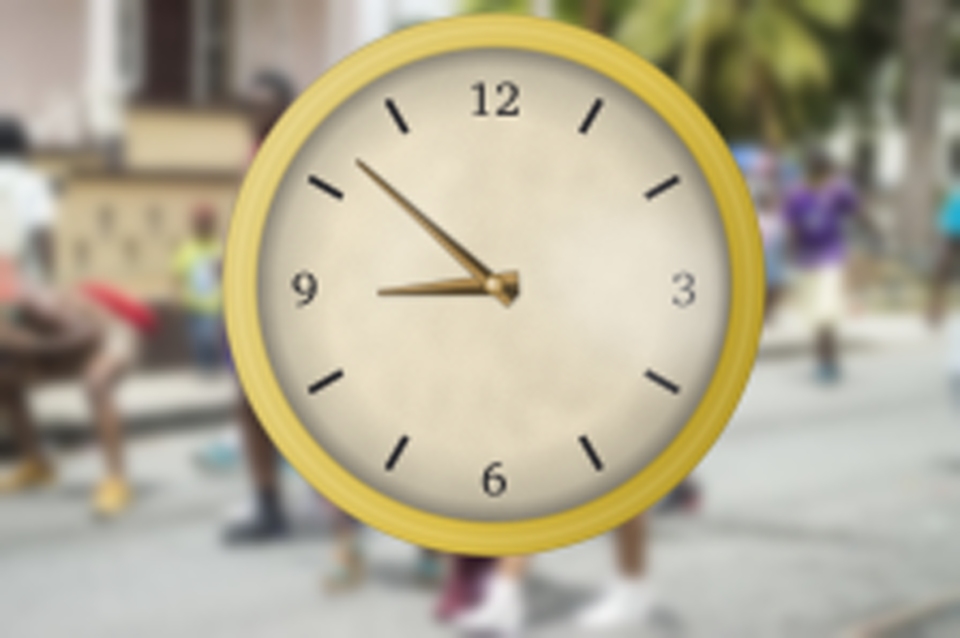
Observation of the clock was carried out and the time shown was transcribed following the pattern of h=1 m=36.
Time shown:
h=8 m=52
